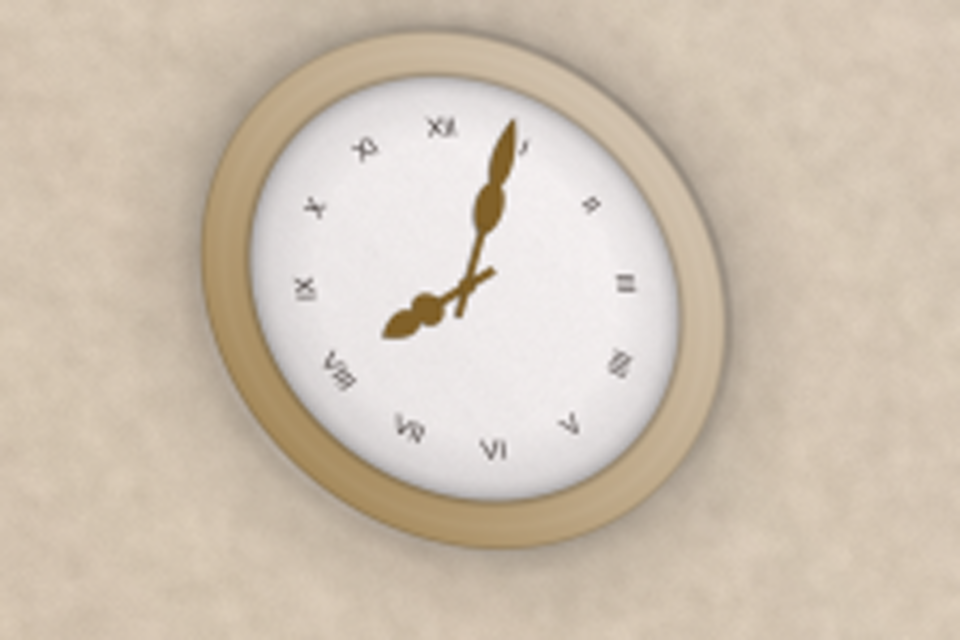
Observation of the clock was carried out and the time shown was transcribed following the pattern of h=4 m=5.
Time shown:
h=8 m=4
